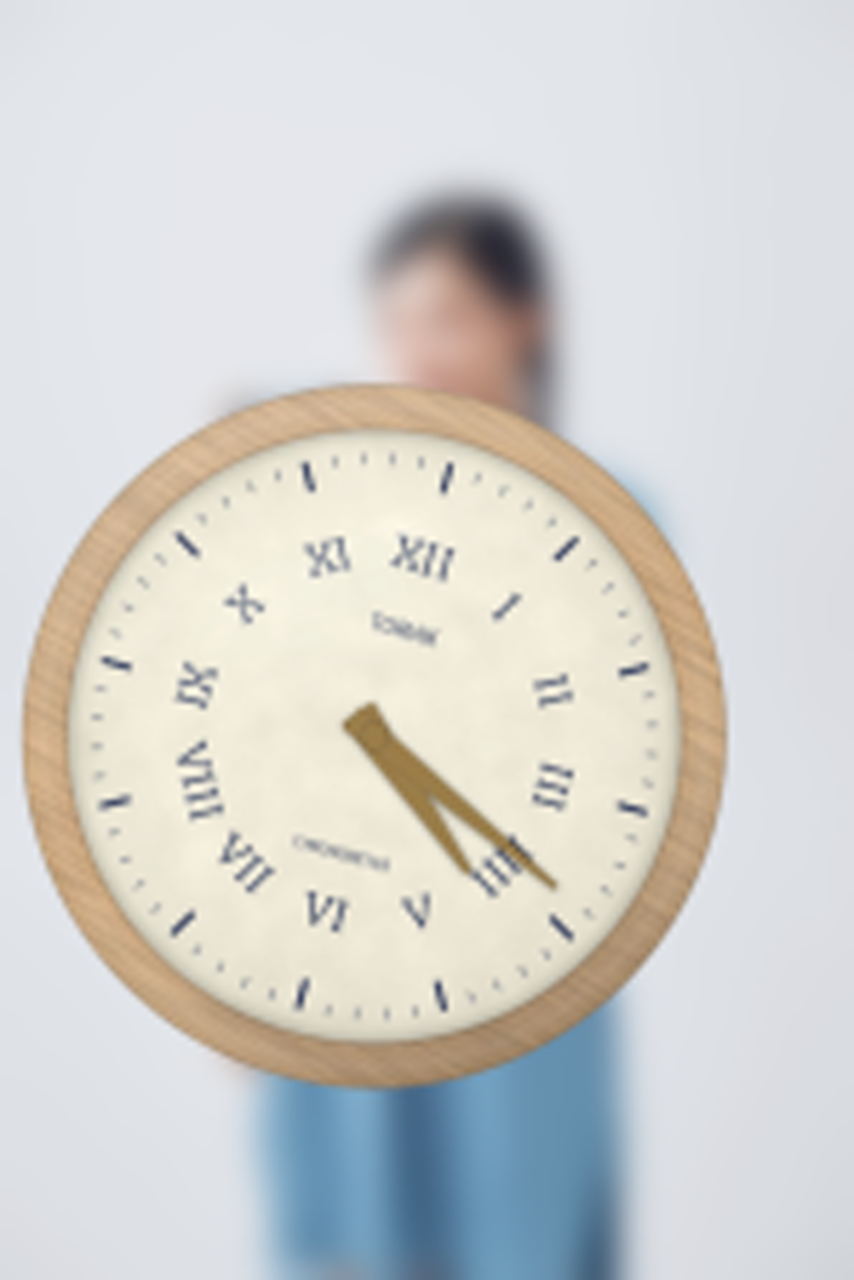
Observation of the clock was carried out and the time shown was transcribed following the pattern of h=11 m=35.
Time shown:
h=4 m=19
